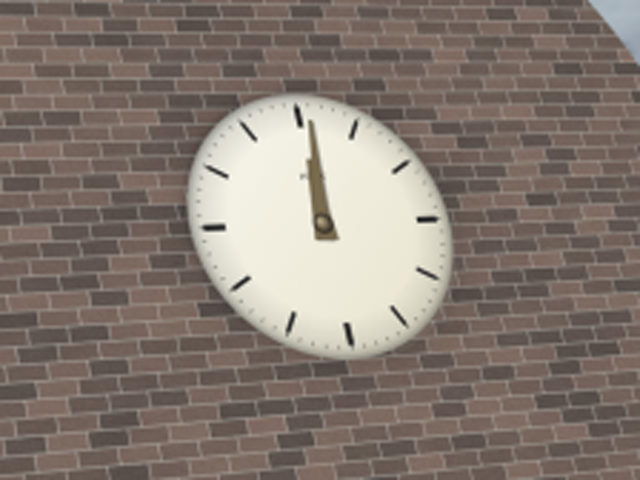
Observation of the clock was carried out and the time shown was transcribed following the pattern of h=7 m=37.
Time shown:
h=12 m=1
